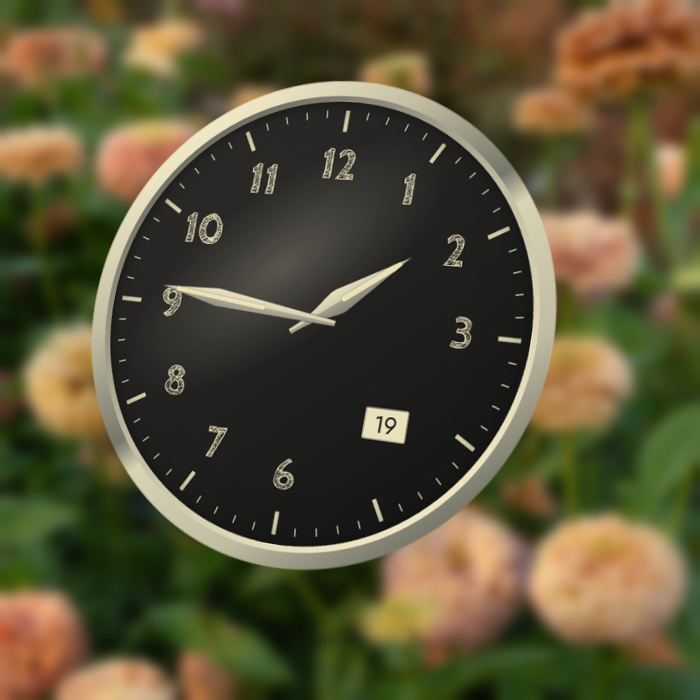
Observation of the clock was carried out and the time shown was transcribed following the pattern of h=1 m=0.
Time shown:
h=1 m=46
